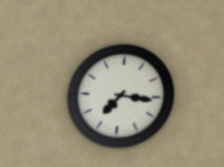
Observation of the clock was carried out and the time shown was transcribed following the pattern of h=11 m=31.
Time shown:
h=7 m=16
